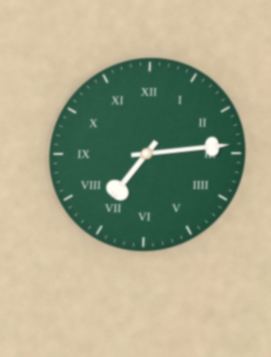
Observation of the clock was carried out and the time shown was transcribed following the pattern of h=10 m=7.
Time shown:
h=7 m=14
